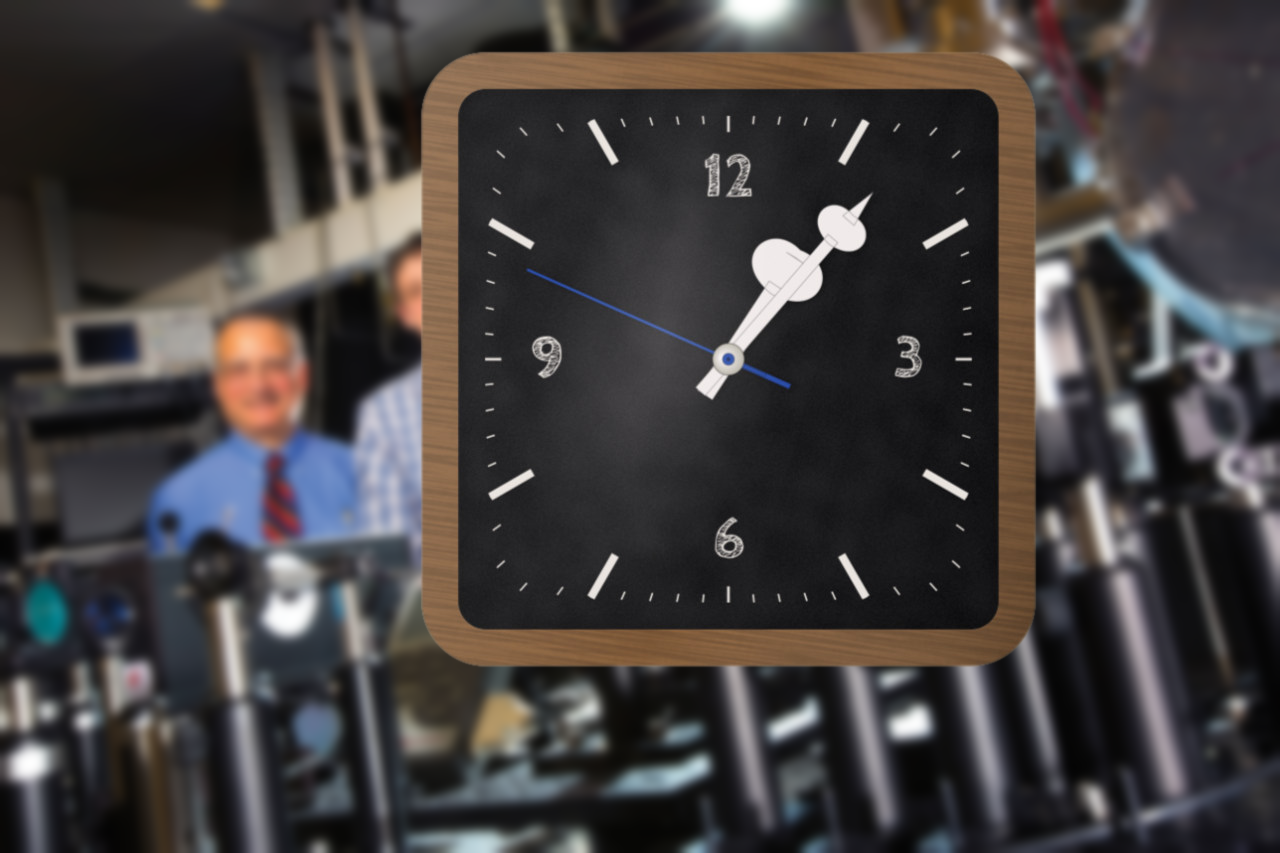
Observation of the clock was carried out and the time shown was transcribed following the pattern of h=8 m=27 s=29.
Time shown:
h=1 m=6 s=49
